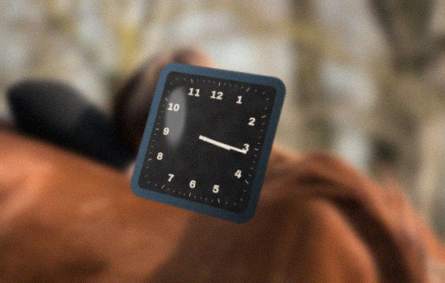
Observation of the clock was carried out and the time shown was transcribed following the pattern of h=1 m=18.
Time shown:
h=3 m=16
